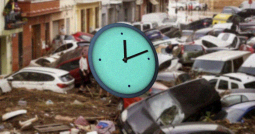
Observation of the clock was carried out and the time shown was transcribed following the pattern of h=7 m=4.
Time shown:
h=12 m=12
